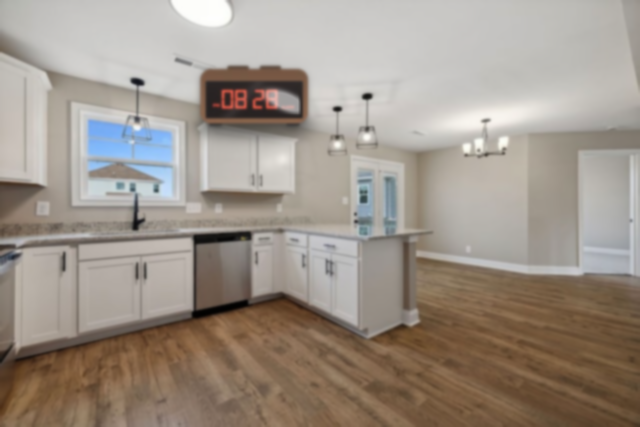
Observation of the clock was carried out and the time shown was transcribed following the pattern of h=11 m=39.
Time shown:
h=8 m=28
